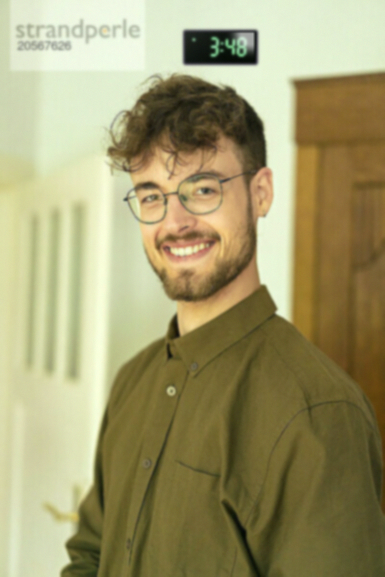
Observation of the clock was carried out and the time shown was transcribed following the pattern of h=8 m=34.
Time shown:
h=3 m=48
